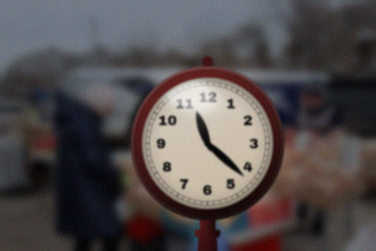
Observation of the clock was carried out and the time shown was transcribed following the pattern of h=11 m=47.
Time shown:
h=11 m=22
